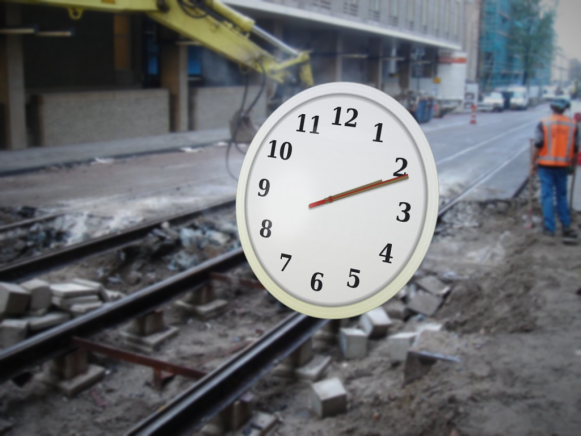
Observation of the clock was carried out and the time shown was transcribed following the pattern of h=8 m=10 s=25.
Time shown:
h=2 m=11 s=11
